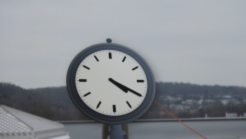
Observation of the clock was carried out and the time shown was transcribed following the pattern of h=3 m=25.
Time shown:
h=4 m=20
